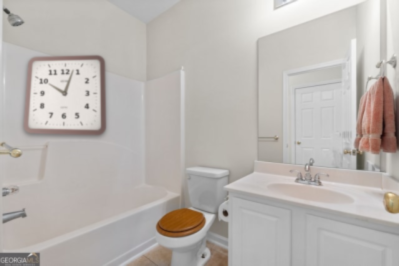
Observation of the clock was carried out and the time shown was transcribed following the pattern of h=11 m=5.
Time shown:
h=10 m=3
